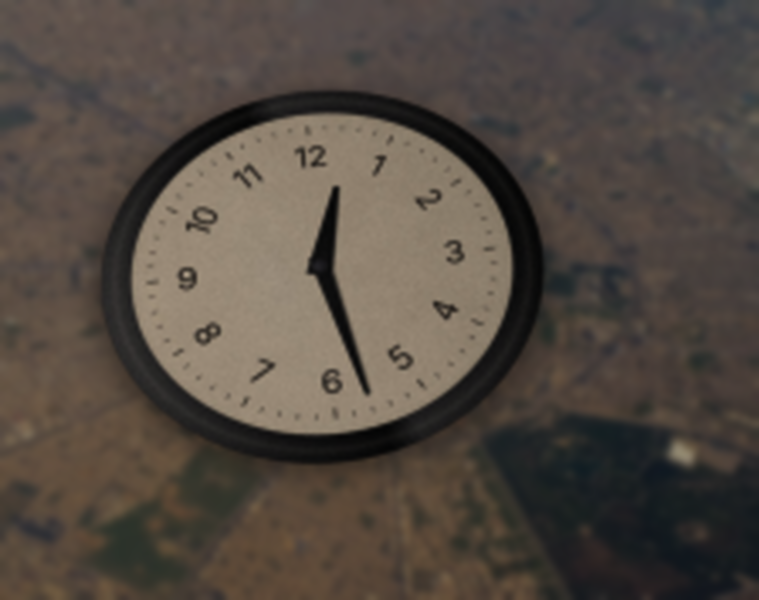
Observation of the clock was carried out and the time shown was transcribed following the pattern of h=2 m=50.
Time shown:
h=12 m=28
